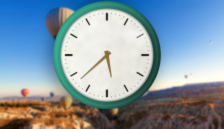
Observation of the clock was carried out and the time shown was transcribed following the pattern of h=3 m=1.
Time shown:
h=5 m=38
